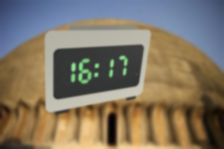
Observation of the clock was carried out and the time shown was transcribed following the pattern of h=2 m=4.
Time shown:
h=16 m=17
